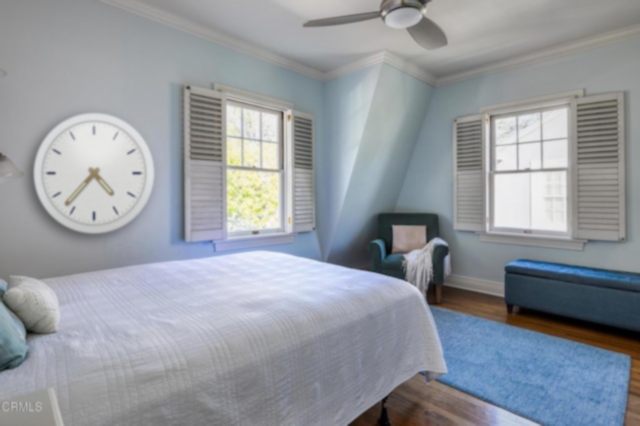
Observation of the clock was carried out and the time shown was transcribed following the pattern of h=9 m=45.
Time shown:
h=4 m=37
